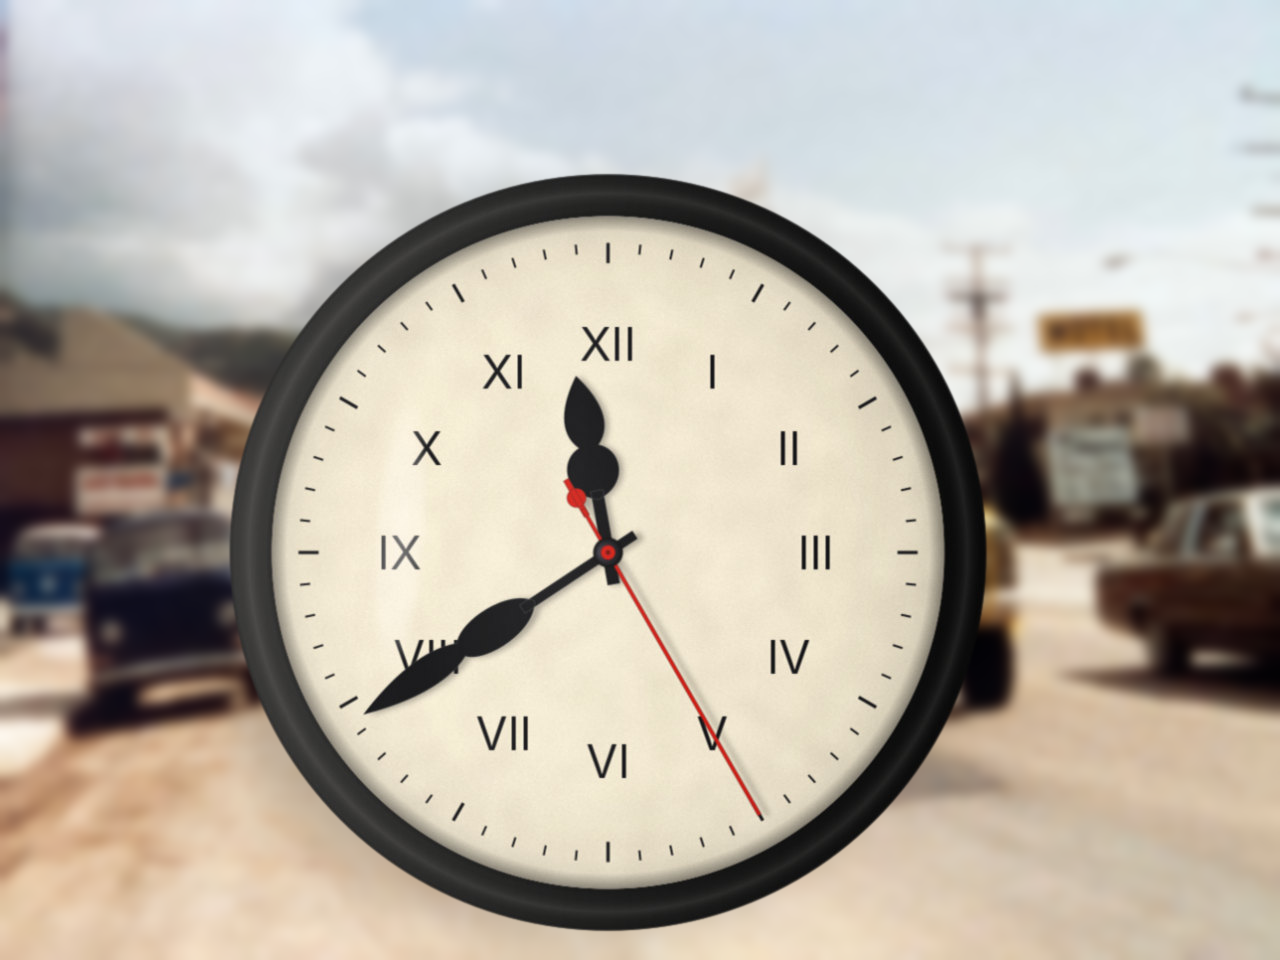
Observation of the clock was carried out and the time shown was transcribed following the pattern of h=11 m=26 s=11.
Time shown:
h=11 m=39 s=25
